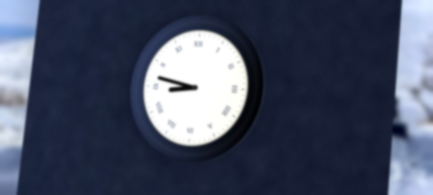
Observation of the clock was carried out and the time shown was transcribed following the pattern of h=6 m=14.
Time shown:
h=8 m=47
